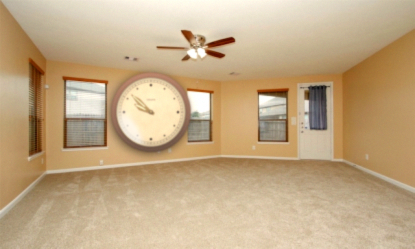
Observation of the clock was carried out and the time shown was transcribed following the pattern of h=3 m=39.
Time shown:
h=9 m=52
